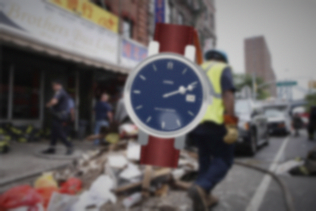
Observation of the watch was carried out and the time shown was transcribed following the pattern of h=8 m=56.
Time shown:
h=2 m=11
